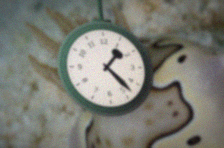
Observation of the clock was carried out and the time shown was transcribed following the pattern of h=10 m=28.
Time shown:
h=1 m=23
